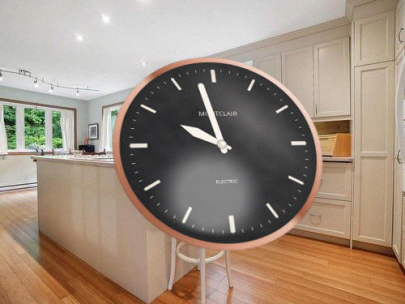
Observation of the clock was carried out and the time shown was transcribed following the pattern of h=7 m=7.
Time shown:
h=9 m=58
